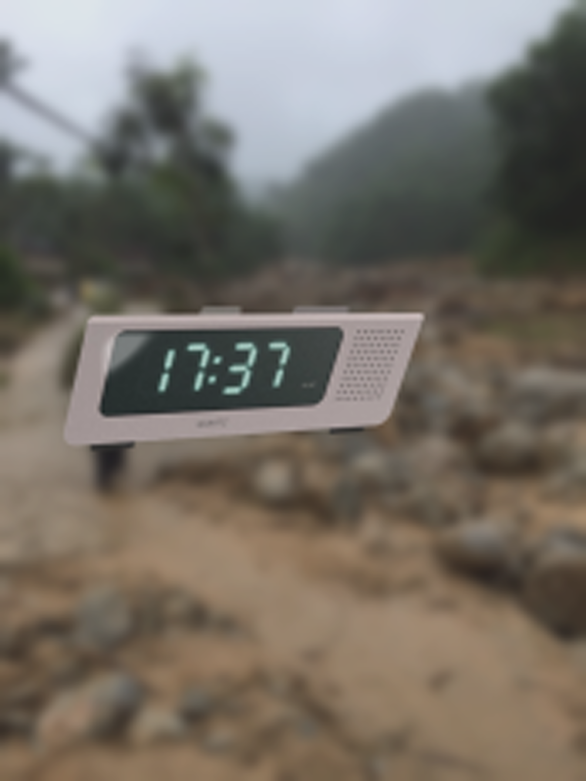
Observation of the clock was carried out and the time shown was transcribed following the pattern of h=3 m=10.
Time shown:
h=17 m=37
